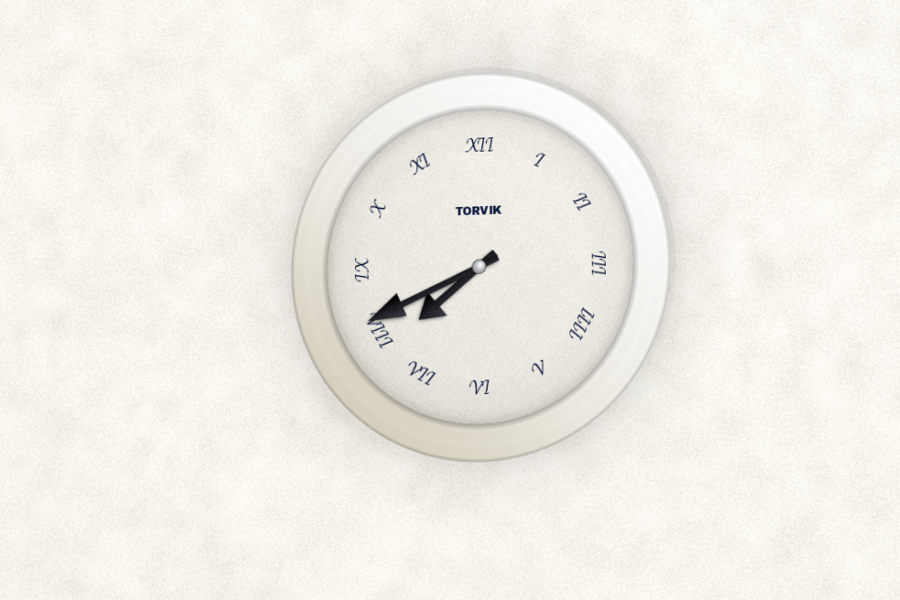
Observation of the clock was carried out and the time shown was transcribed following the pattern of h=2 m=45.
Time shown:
h=7 m=41
